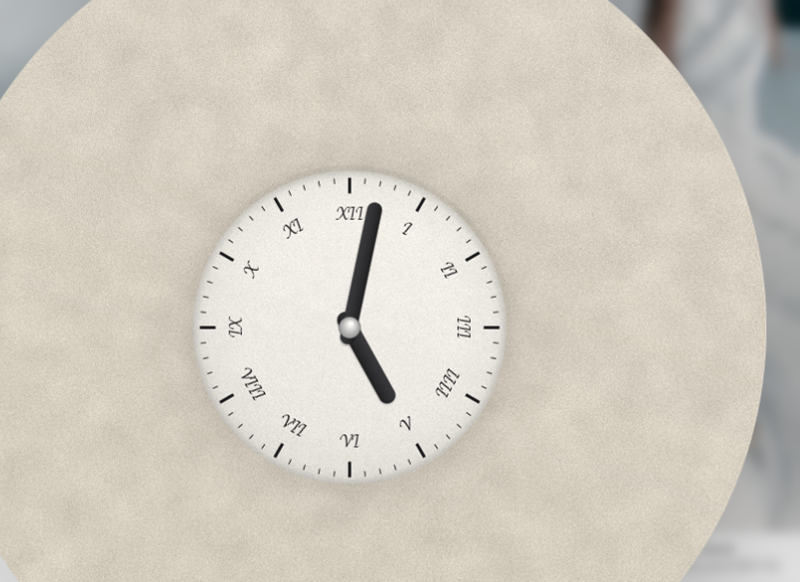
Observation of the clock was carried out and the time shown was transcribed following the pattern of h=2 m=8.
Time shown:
h=5 m=2
